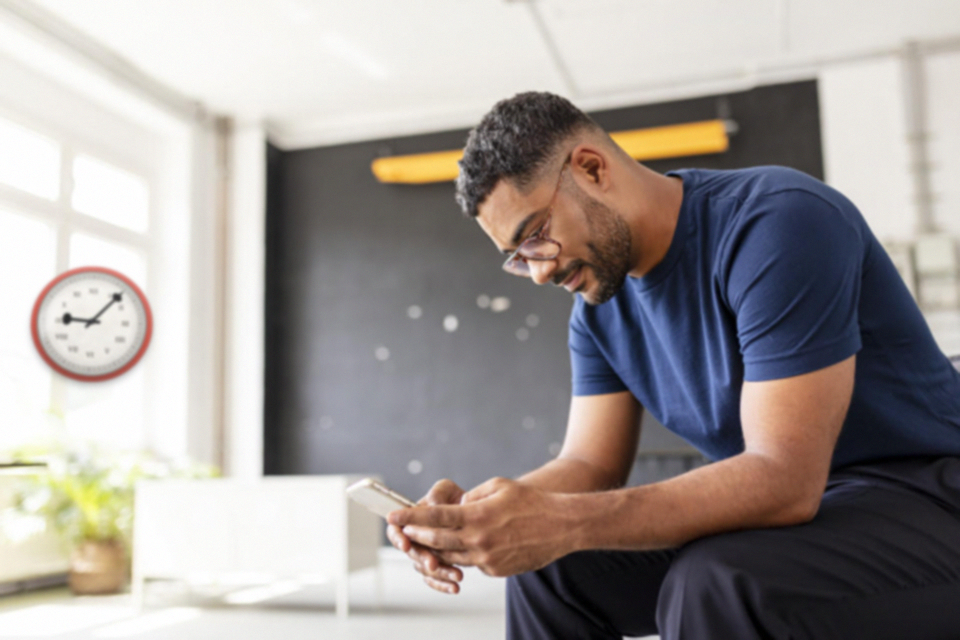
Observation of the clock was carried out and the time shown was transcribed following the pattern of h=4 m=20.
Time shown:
h=9 m=7
